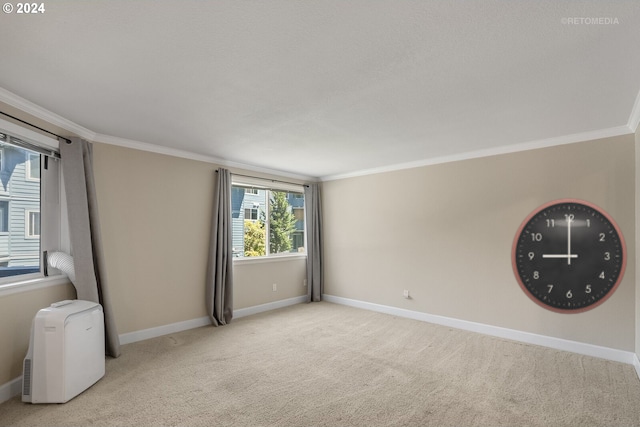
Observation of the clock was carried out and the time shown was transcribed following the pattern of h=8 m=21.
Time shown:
h=9 m=0
